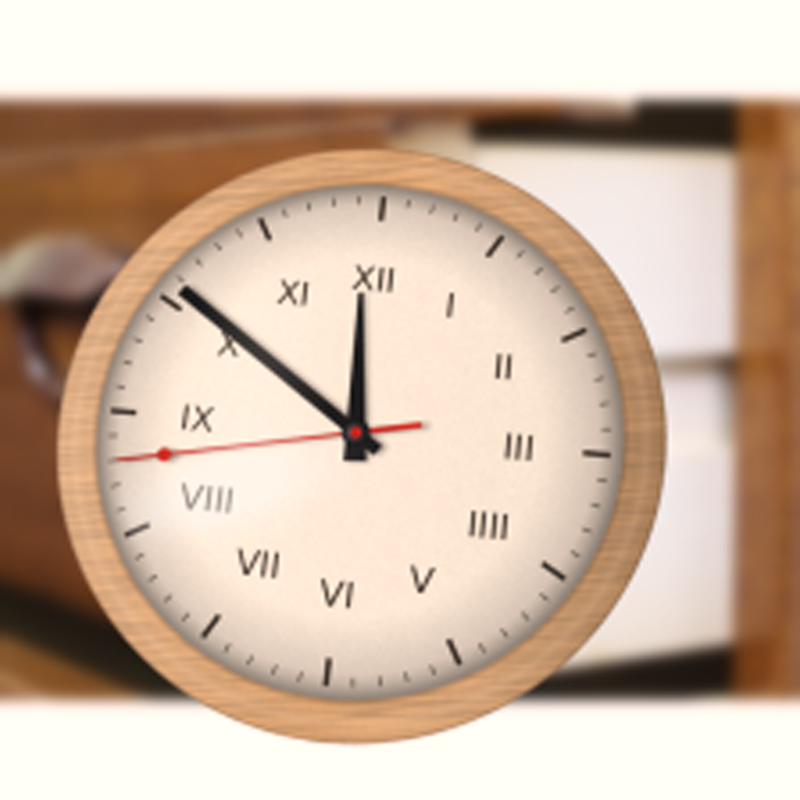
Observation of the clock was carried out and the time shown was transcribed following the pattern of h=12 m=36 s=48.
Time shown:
h=11 m=50 s=43
